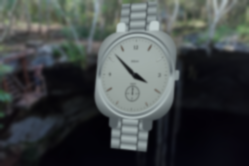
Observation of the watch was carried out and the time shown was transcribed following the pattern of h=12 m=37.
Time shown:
h=3 m=52
